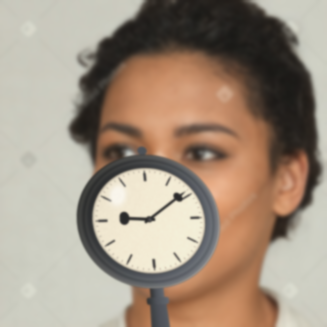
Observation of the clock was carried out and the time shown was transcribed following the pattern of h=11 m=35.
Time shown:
h=9 m=9
